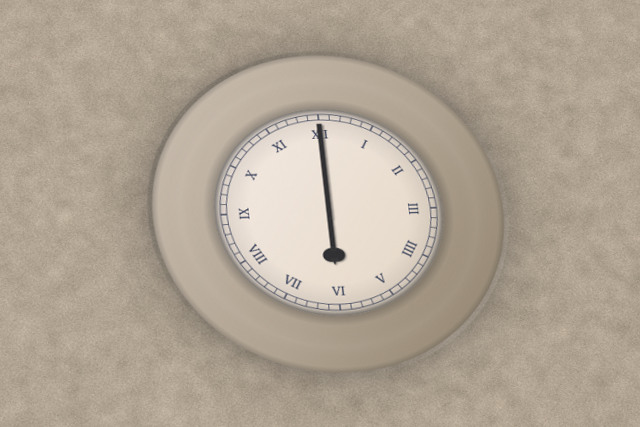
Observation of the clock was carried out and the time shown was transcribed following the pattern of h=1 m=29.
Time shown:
h=6 m=0
